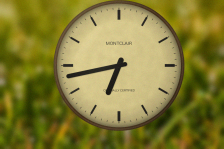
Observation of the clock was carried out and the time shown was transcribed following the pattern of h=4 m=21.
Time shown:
h=6 m=43
